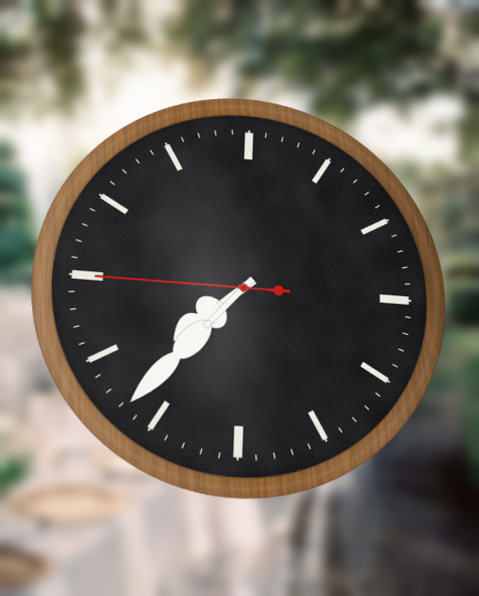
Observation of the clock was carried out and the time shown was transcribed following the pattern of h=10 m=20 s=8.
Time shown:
h=7 m=36 s=45
